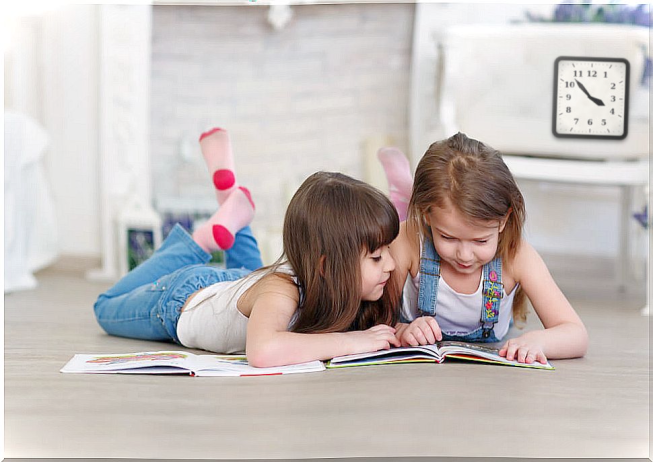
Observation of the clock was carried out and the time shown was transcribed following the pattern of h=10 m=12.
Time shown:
h=3 m=53
